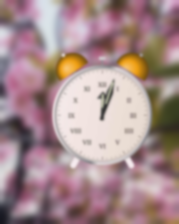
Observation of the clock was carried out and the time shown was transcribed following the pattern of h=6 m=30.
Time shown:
h=12 m=3
